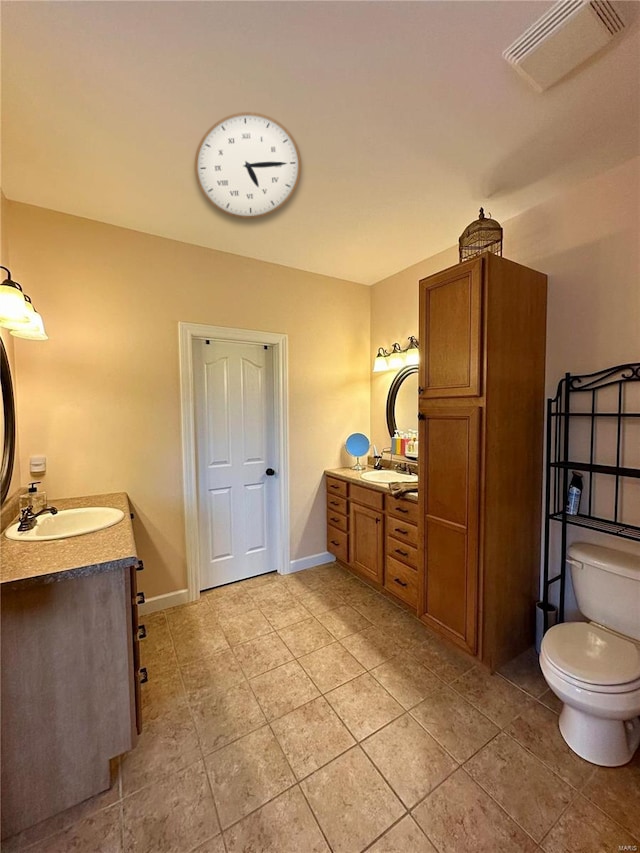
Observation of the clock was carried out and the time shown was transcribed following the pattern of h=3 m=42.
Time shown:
h=5 m=15
